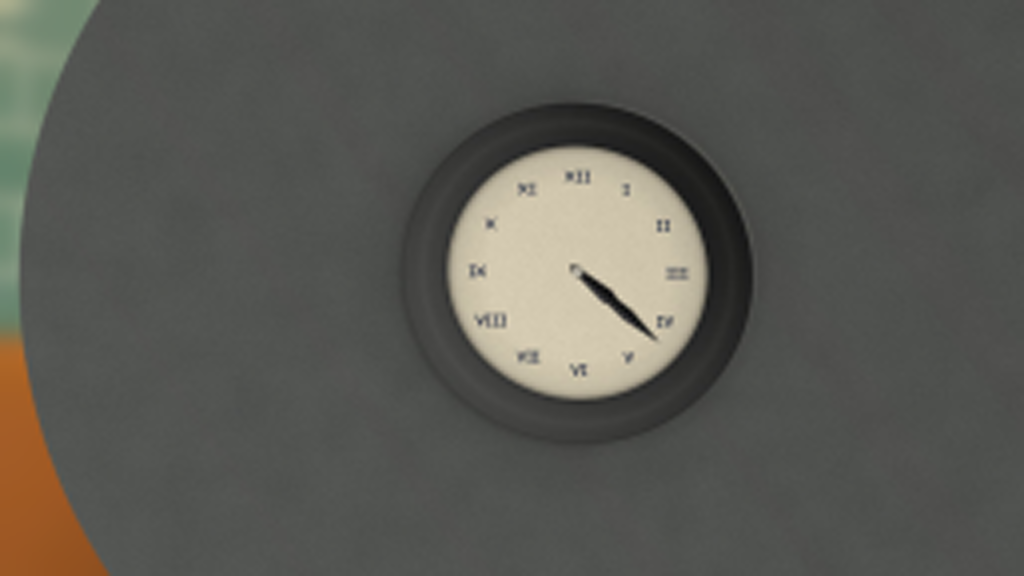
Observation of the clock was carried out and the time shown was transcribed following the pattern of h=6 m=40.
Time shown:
h=4 m=22
